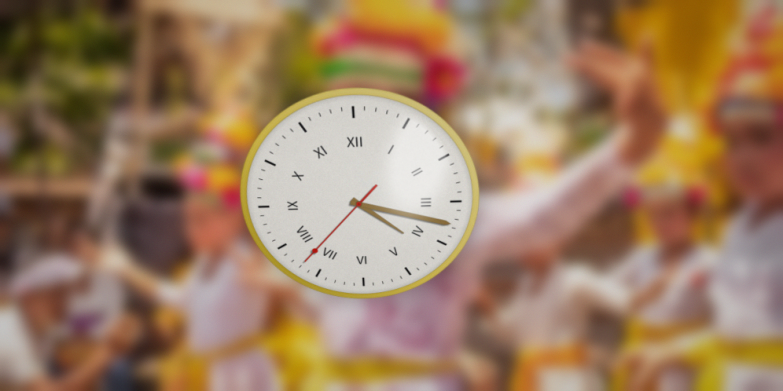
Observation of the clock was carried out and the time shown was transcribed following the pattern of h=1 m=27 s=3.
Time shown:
h=4 m=17 s=37
